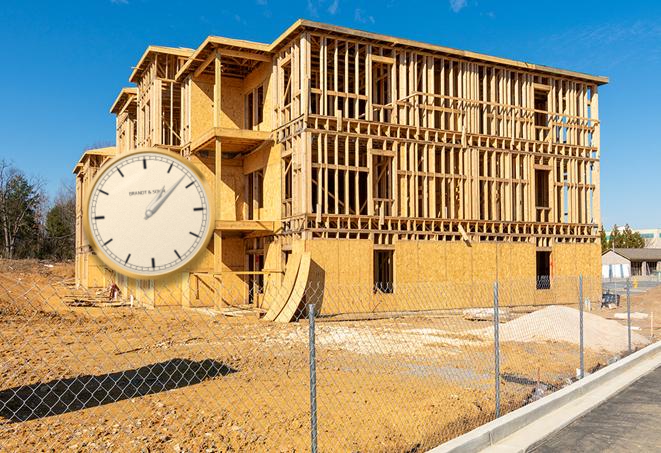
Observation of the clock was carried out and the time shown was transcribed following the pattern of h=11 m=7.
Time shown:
h=1 m=8
